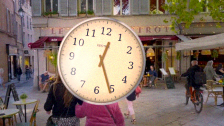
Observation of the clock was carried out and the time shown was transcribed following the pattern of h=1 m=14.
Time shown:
h=12 m=26
